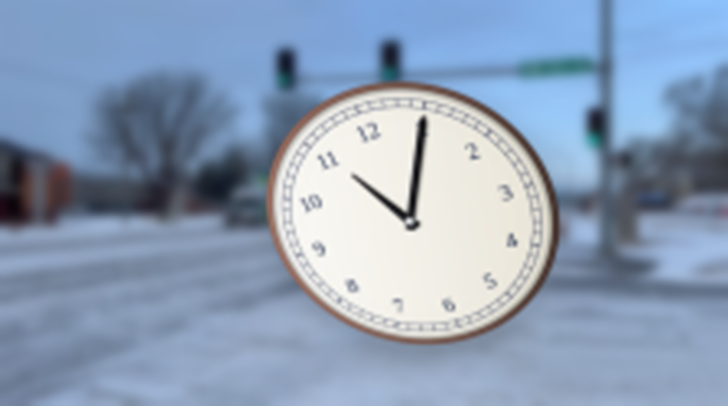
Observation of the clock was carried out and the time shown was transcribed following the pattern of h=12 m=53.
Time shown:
h=11 m=5
